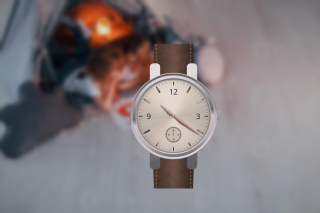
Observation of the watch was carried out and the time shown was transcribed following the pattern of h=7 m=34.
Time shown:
h=10 m=21
